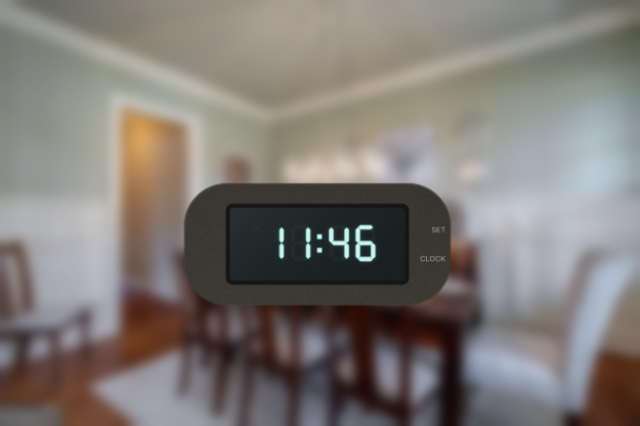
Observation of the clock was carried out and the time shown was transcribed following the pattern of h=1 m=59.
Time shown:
h=11 m=46
